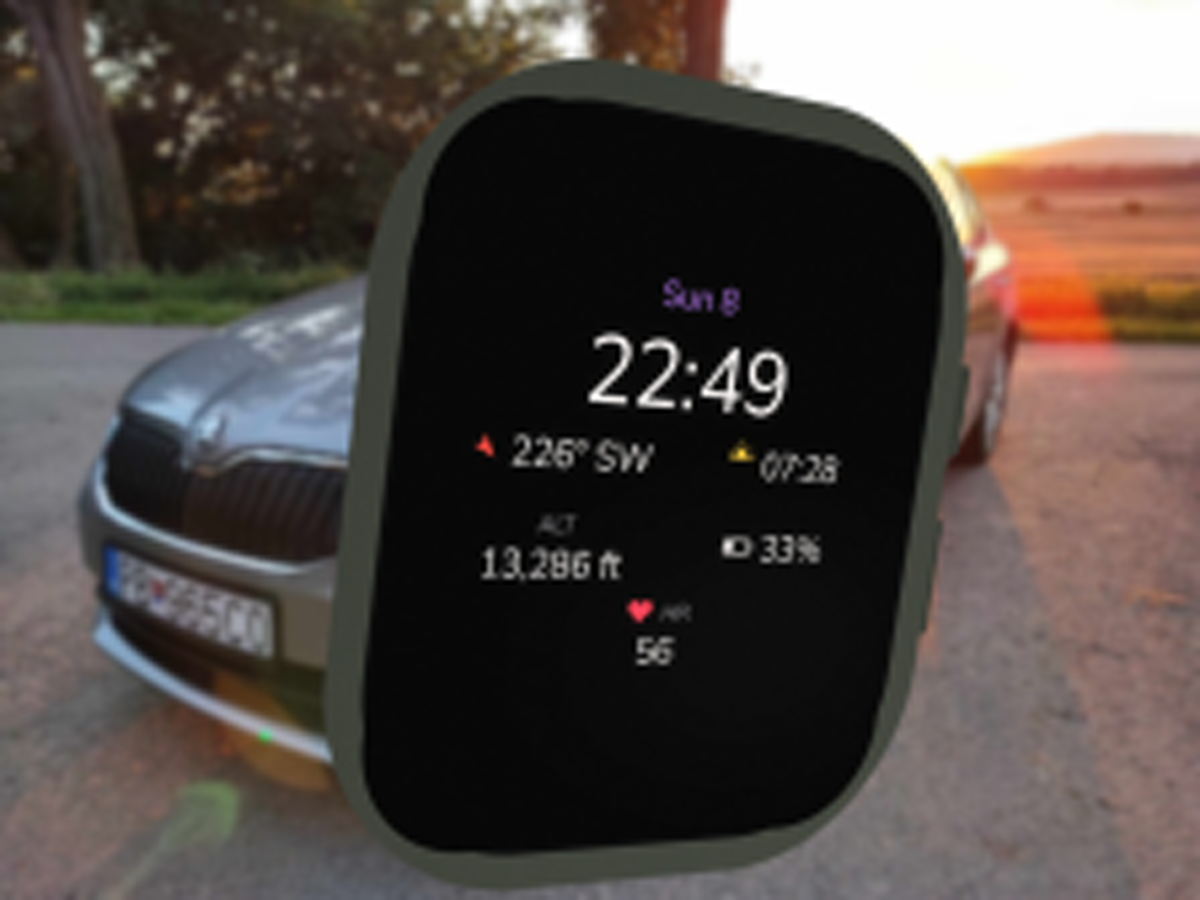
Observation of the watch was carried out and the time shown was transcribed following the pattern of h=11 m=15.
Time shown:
h=22 m=49
